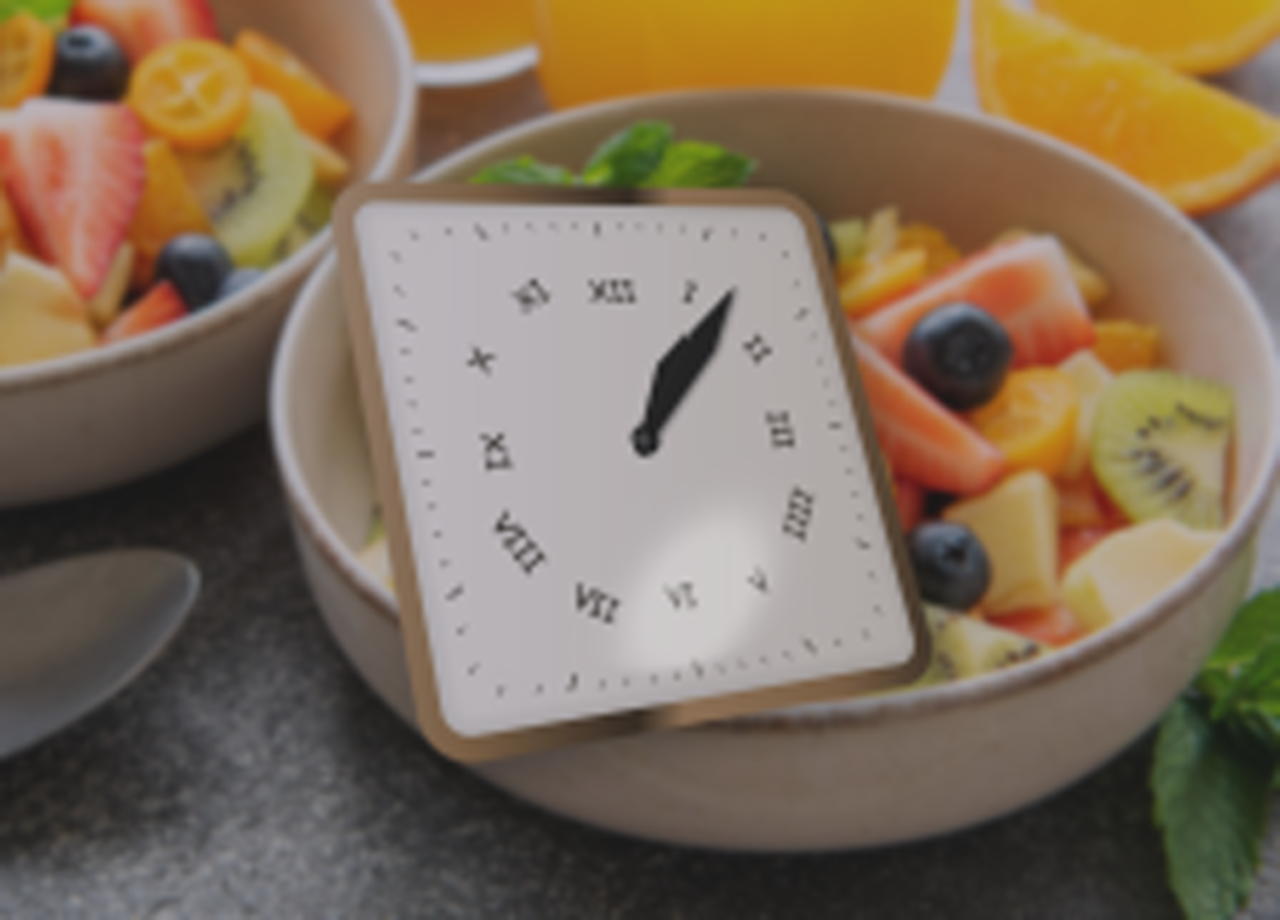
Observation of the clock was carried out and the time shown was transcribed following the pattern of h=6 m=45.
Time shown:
h=1 m=7
